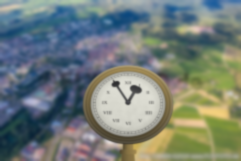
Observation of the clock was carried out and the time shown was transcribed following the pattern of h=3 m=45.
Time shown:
h=12 m=55
